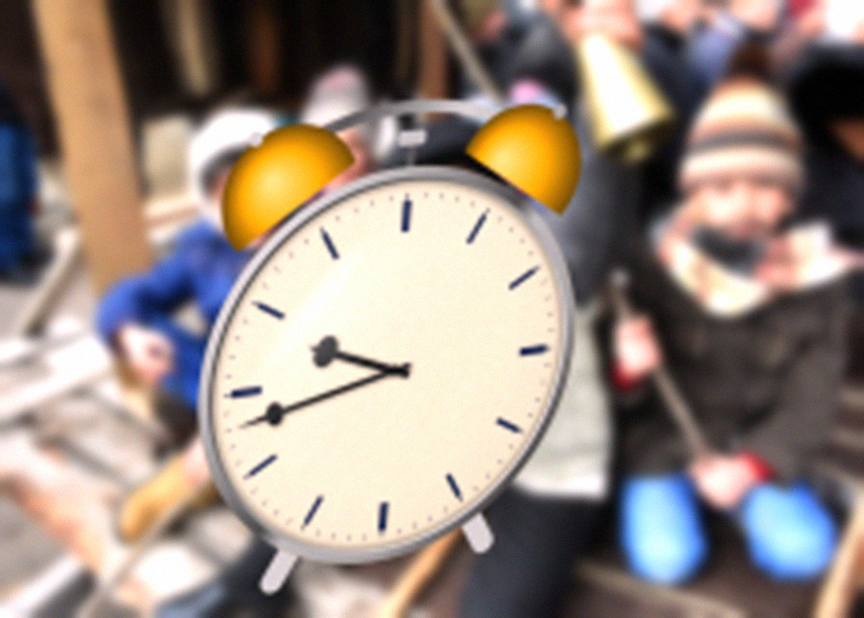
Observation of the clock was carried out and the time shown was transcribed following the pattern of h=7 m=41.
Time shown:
h=9 m=43
